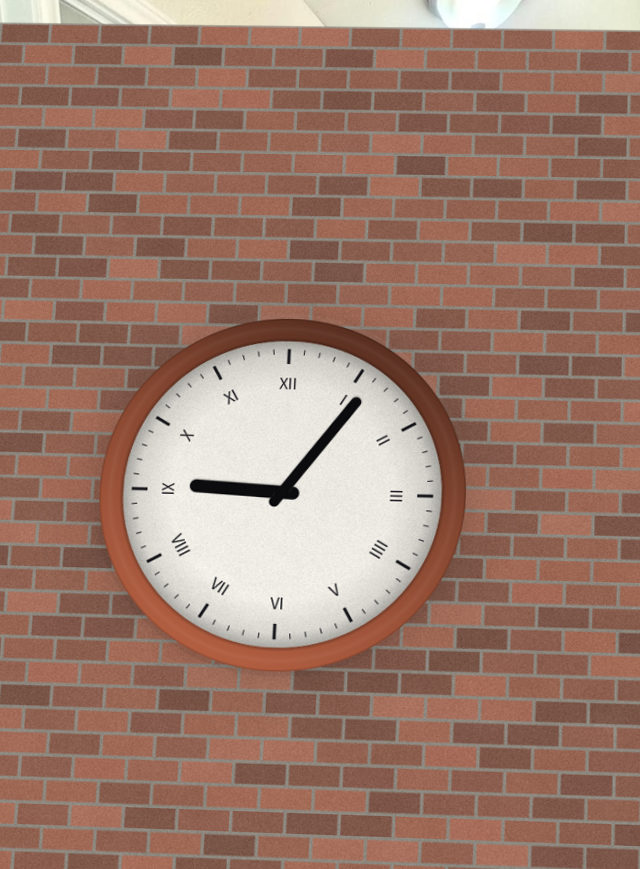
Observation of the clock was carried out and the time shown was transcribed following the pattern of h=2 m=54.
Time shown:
h=9 m=6
